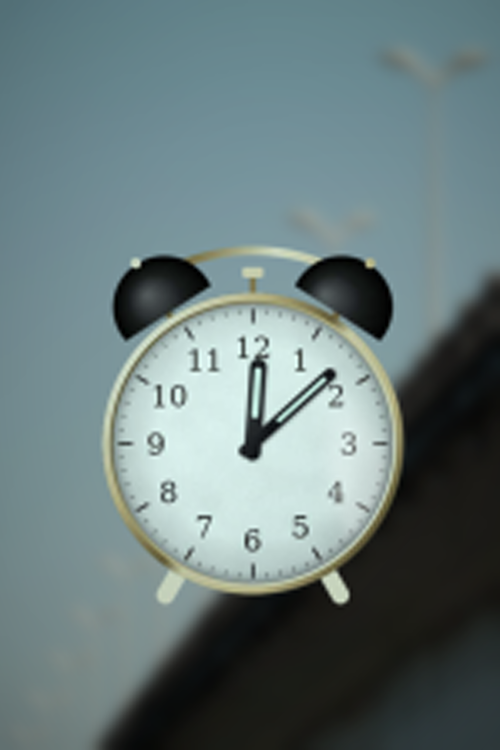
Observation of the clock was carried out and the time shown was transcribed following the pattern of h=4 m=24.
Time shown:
h=12 m=8
